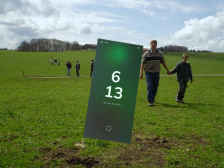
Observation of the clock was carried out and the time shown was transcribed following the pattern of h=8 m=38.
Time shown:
h=6 m=13
